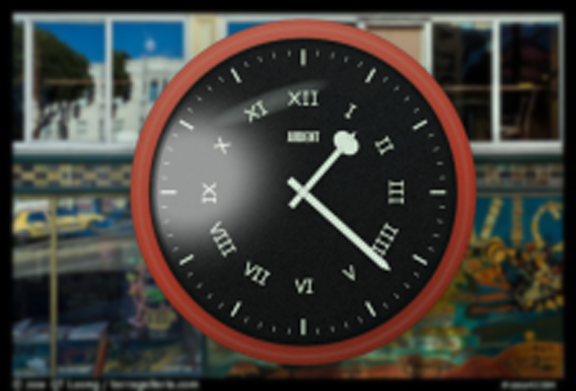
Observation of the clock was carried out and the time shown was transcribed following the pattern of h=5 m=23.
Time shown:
h=1 m=22
